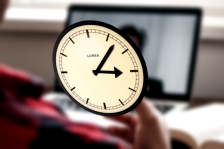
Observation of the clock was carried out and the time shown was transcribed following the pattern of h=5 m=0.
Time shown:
h=3 m=7
